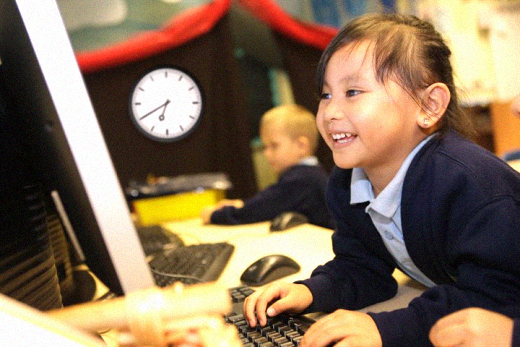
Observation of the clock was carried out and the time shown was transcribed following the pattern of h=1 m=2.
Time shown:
h=6 m=40
